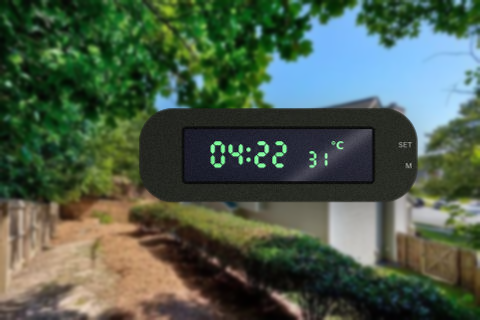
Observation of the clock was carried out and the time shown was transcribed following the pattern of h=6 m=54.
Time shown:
h=4 m=22
